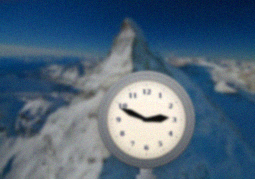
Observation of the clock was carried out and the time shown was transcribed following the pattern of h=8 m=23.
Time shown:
h=2 m=49
